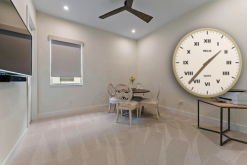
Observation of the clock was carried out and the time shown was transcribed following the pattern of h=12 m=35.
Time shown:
h=1 m=37
